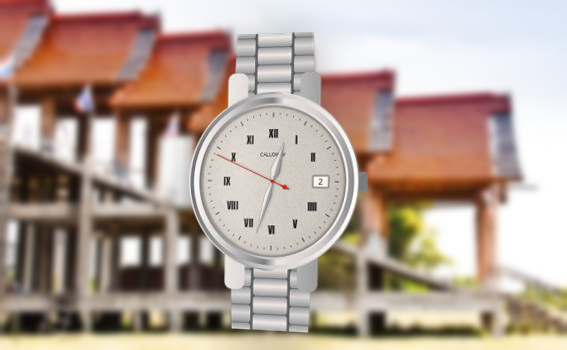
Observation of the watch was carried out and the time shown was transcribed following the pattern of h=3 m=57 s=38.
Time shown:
h=12 m=32 s=49
